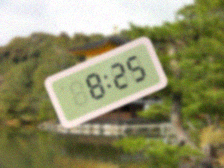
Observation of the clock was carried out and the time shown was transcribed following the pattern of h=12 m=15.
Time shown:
h=8 m=25
